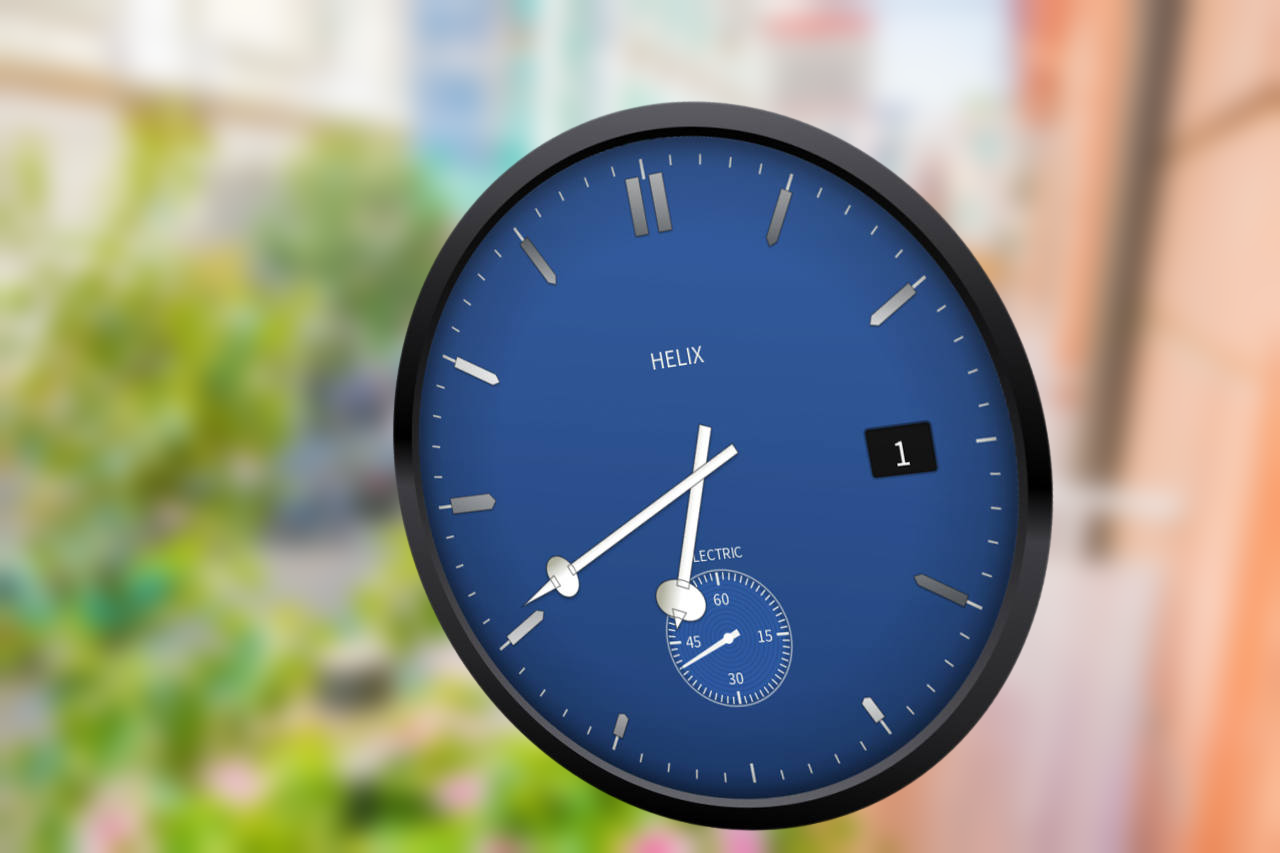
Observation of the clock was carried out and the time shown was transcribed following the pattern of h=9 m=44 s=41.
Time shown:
h=6 m=40 s=41
